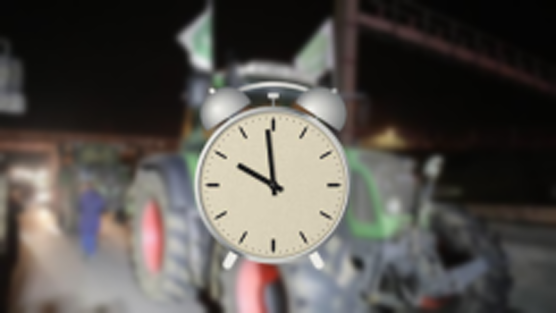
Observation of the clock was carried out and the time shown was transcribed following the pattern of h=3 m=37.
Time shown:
h=9 m=59
